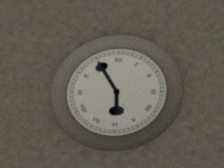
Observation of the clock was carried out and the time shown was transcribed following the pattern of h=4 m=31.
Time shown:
h=5 m=55
